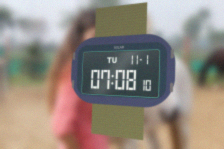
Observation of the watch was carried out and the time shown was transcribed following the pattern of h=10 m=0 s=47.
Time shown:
h=7 m=8 s=10
